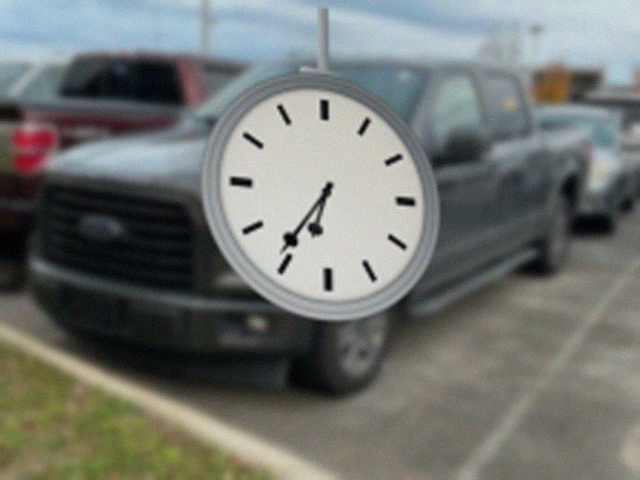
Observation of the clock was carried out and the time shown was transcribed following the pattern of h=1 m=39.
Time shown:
h=6 m=36
